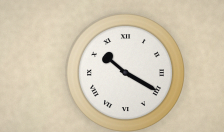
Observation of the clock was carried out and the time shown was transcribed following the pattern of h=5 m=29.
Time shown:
h=10 m=20
